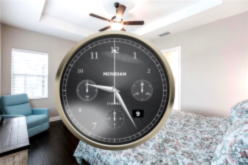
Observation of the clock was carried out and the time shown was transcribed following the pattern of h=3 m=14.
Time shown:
h=9 m=25
